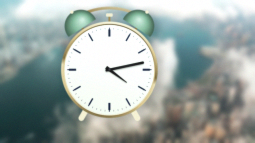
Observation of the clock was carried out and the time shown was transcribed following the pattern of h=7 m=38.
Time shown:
h=4 m=13
